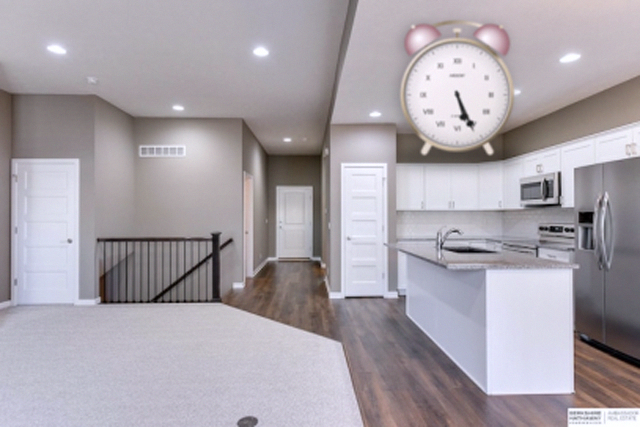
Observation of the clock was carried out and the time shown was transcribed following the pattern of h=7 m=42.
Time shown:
h=5 m=26
